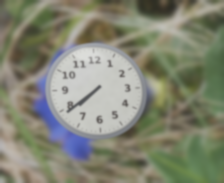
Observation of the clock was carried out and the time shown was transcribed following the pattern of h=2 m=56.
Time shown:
h=7 m=39
